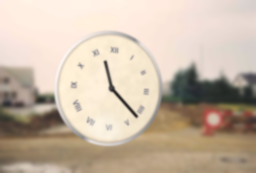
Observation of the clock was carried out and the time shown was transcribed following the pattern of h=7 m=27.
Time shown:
h=11 m=22
